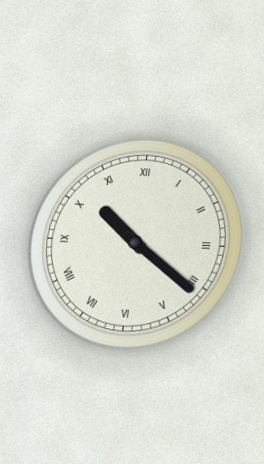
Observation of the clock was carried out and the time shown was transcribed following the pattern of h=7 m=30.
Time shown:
h=10 m=21
